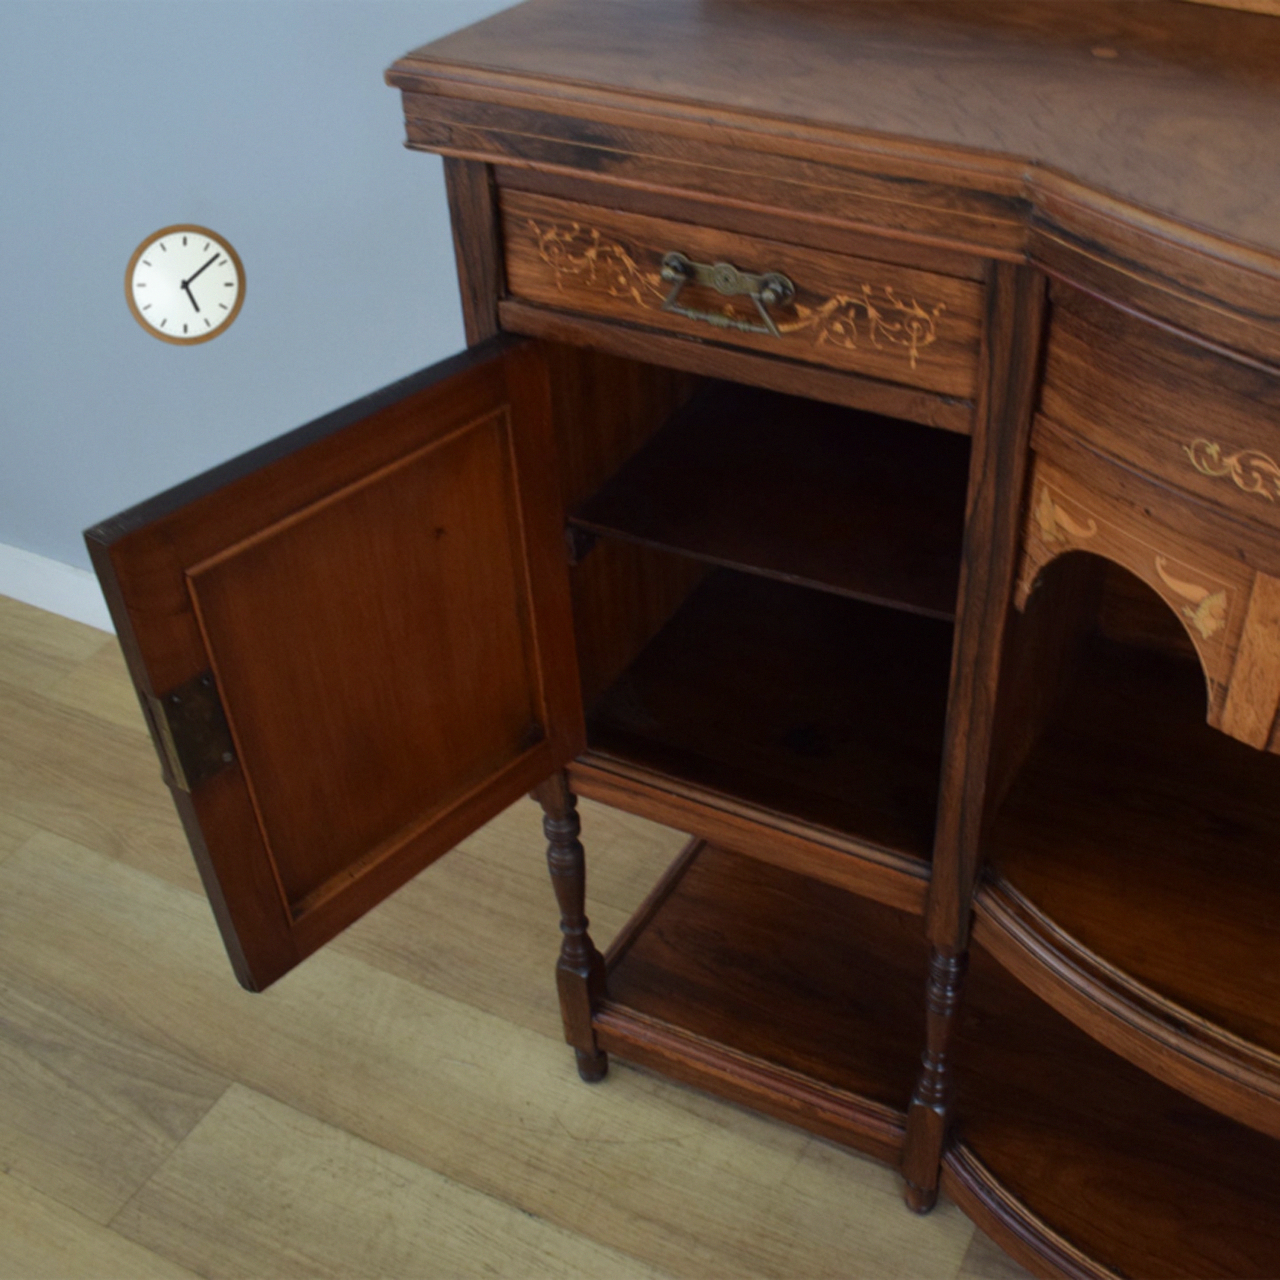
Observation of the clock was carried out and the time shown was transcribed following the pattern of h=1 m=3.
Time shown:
h=5 m=8
